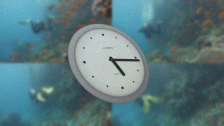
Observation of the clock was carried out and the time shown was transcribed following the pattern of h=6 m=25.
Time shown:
h=5 m=16
